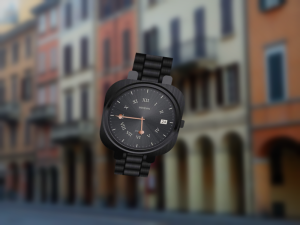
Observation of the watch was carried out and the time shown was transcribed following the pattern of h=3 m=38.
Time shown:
h=5 m=45
